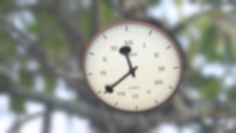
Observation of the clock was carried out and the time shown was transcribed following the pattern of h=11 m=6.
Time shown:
h=11 m=39
